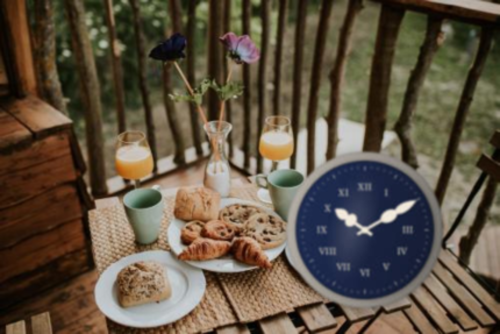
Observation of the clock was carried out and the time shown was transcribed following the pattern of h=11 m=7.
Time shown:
h=10 m=10
